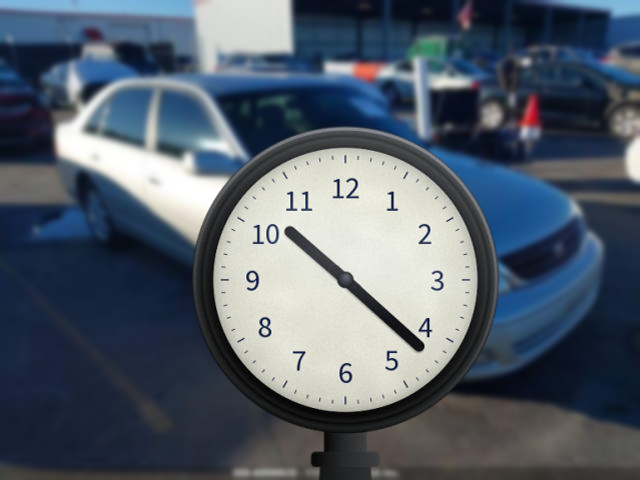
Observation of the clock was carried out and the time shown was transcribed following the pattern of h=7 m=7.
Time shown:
h=10 m=22
